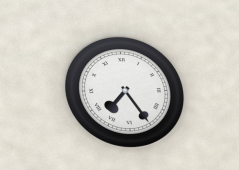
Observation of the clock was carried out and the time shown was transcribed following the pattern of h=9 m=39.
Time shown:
h=7 m=25
